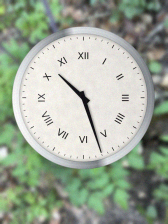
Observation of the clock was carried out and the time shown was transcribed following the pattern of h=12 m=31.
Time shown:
h=10 m=27
